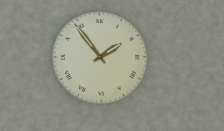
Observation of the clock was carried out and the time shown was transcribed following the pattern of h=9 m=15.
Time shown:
h=1 m=54
